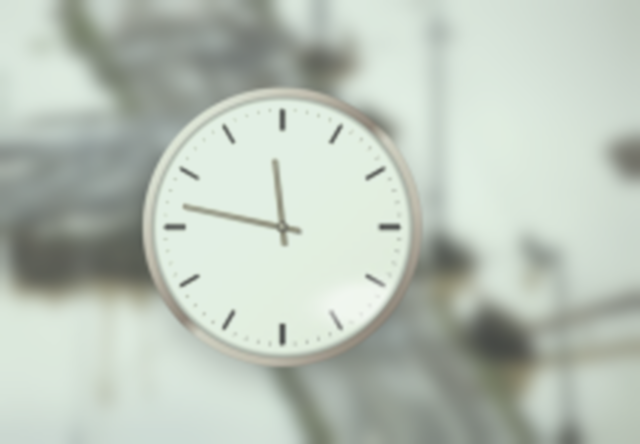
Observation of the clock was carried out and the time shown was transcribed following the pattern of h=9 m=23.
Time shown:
h=11 m=47
